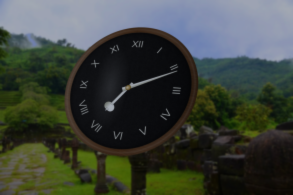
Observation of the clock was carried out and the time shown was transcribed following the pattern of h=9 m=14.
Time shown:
h=7 m=11
